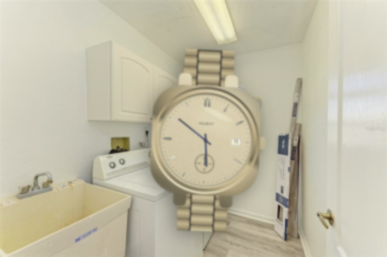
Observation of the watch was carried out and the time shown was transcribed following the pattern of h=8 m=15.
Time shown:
h=5 m=51
